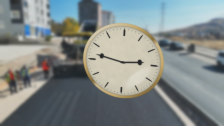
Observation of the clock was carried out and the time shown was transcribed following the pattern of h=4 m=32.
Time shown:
h=2 m=47
